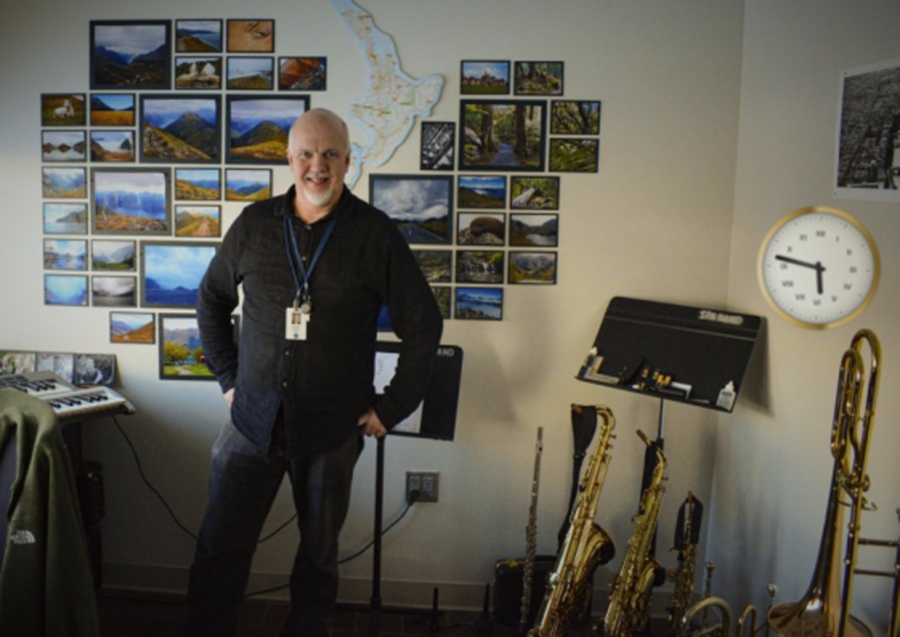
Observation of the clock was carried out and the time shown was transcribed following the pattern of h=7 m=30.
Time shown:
h=5 m=47
